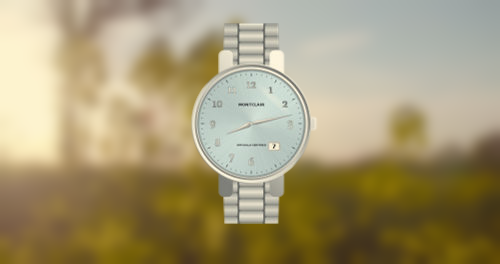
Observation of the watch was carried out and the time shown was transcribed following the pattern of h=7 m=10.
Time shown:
h=8 m=13
